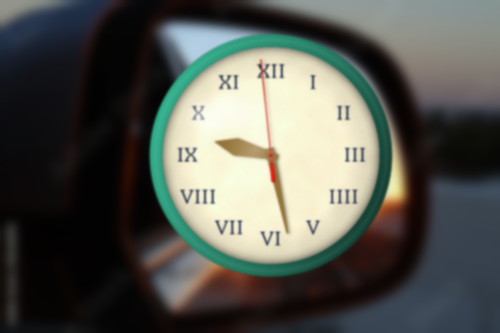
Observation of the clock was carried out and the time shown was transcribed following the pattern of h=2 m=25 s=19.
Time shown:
h=9 m=27 s=59
